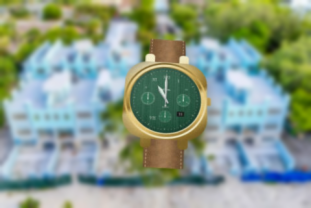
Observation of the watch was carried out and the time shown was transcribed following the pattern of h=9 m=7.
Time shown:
h=11 m=0
